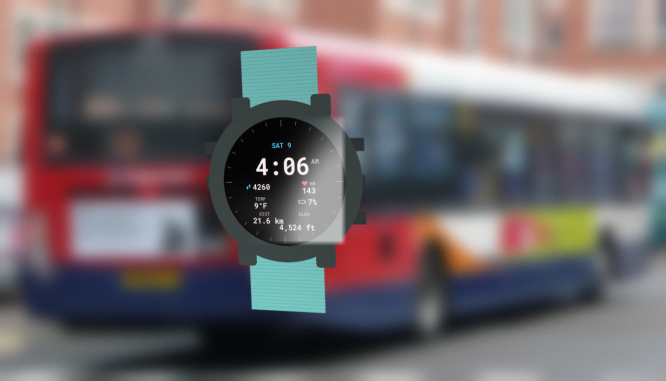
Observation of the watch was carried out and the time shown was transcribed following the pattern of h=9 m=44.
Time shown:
h=4 m=6
